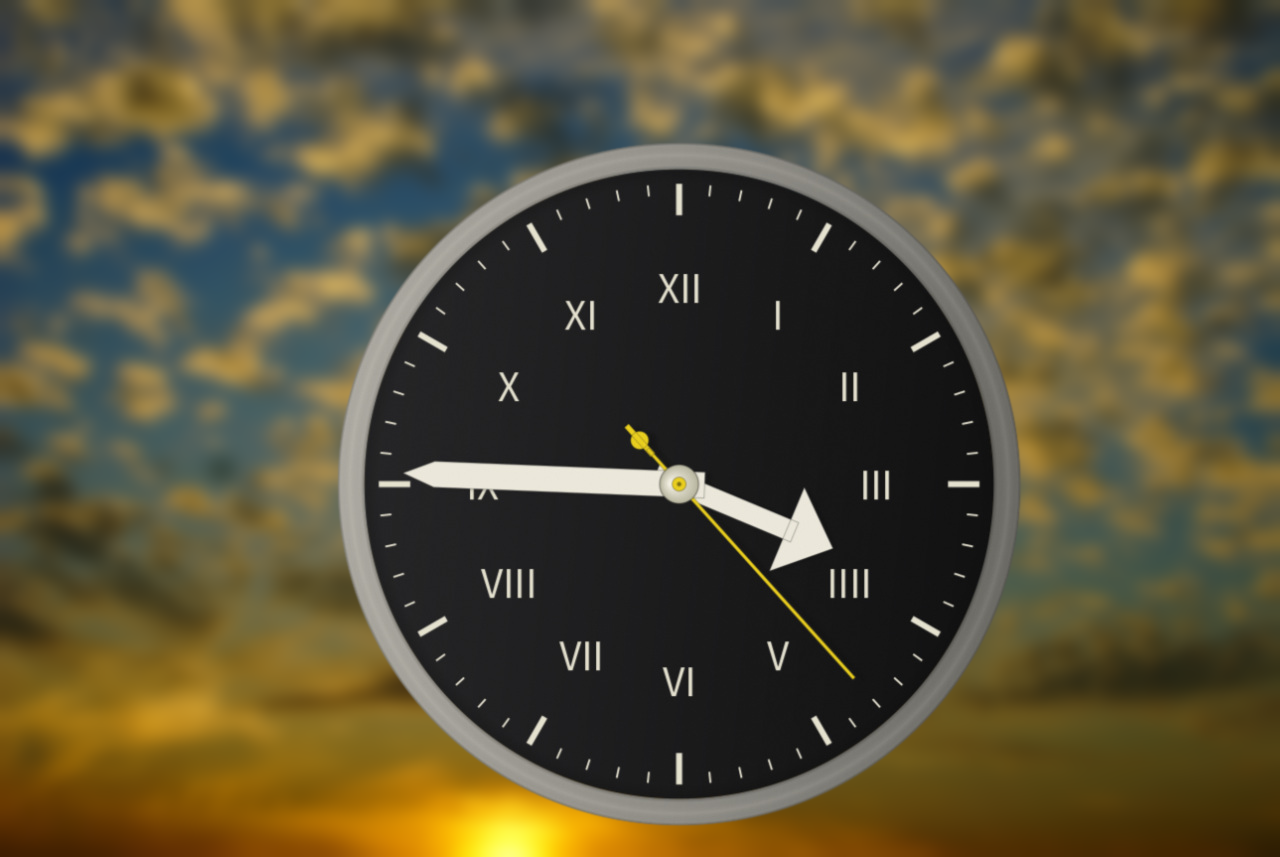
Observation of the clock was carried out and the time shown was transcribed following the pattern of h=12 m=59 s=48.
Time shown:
h=3 m=45 s=23
